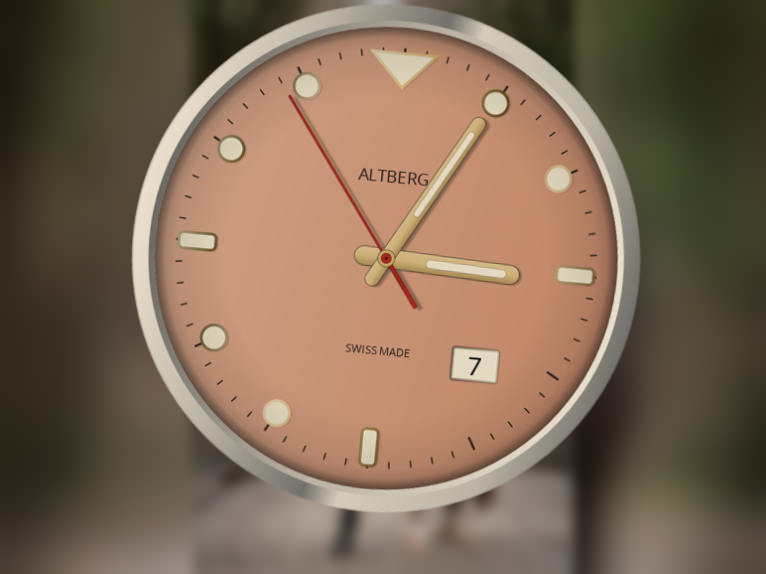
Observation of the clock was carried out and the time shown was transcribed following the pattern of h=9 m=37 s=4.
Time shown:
h=3 m=4 s=54
